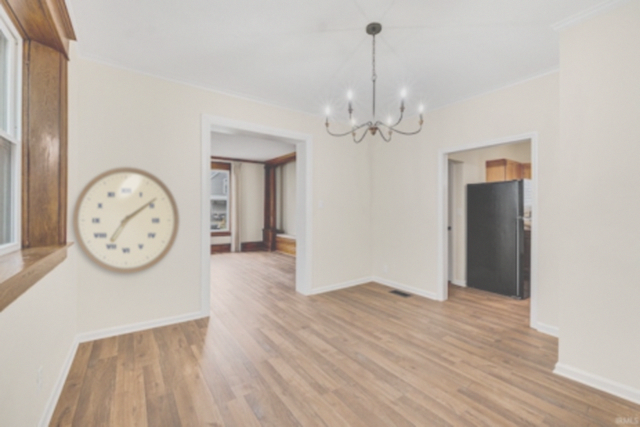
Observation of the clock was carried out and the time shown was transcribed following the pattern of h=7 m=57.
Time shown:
h=7 m=9
